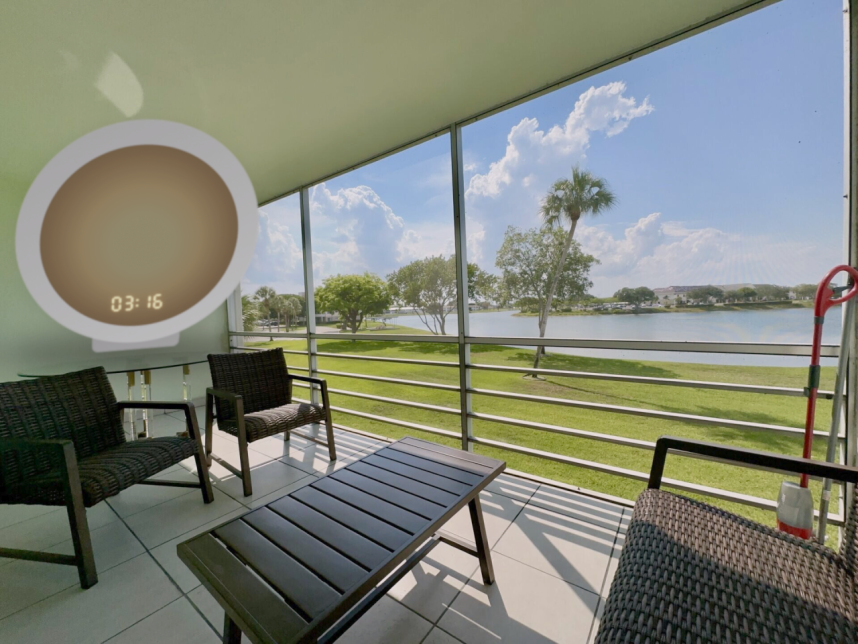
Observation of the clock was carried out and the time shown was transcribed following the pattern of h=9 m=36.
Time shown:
h=3 m=16
